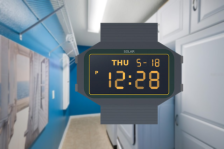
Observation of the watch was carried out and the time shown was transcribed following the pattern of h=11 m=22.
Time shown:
h=12 m=28
